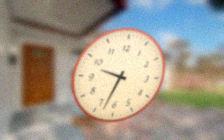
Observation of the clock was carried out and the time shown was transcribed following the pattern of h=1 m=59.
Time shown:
h=9 m=33
